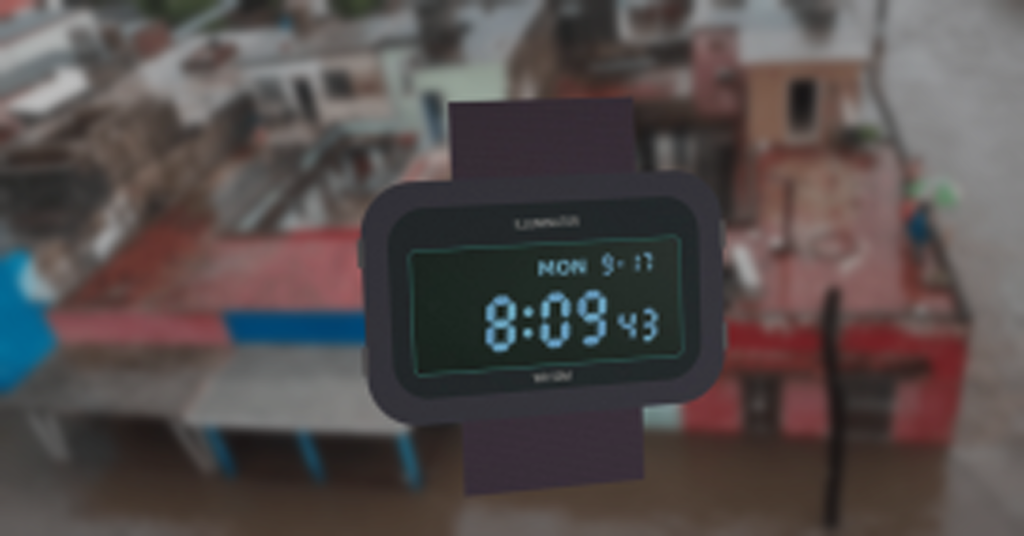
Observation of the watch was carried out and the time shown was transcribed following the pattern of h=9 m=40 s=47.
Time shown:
h=8 m=9 s=43
